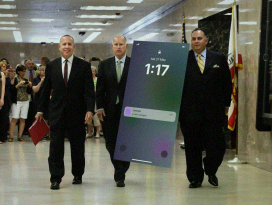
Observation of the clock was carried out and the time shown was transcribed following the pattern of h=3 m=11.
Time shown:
h=1 m=17
